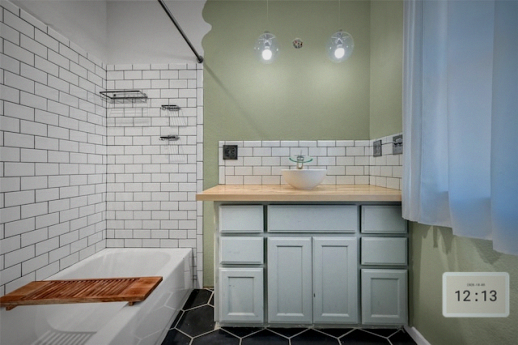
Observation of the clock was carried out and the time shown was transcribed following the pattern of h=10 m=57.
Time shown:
h=12 m=13
